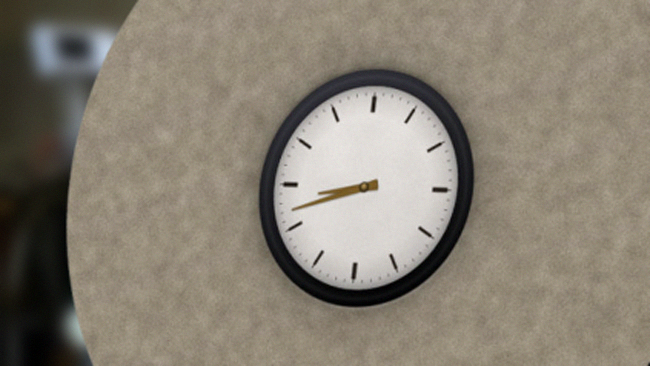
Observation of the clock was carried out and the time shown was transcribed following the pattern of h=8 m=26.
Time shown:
h=8 m=42
